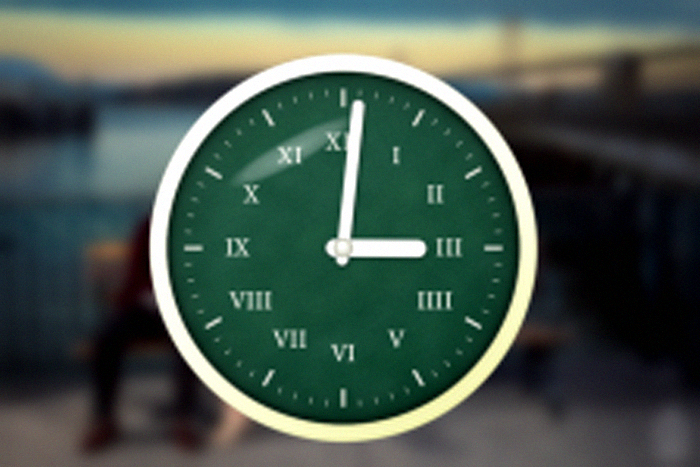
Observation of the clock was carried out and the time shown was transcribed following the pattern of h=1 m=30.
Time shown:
h=3 m=1
